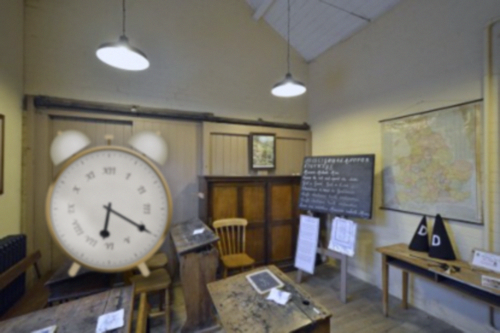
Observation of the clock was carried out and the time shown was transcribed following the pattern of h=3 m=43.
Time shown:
h=6 m=20
